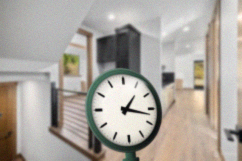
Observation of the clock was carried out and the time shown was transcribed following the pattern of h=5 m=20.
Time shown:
h=1 m=17
